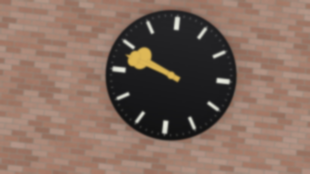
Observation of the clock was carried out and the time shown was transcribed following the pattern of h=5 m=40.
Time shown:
h=9 m=48
